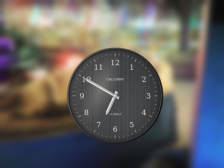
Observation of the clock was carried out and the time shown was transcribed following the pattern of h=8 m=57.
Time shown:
h=6 m=50
